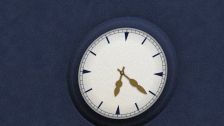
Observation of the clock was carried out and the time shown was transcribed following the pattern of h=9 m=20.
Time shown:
h=6 m=21
